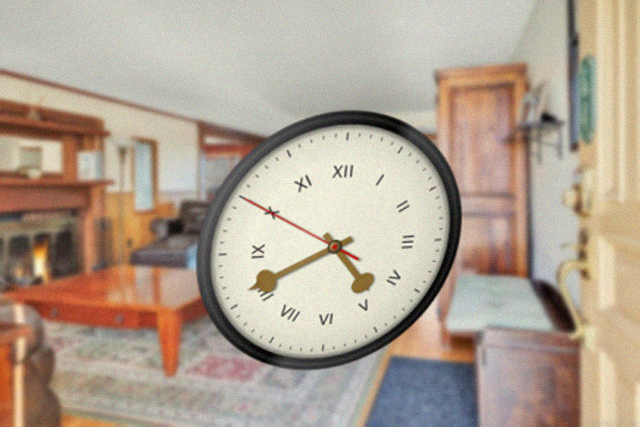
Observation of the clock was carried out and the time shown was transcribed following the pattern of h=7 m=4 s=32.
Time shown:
h=4 m=40 s=50
